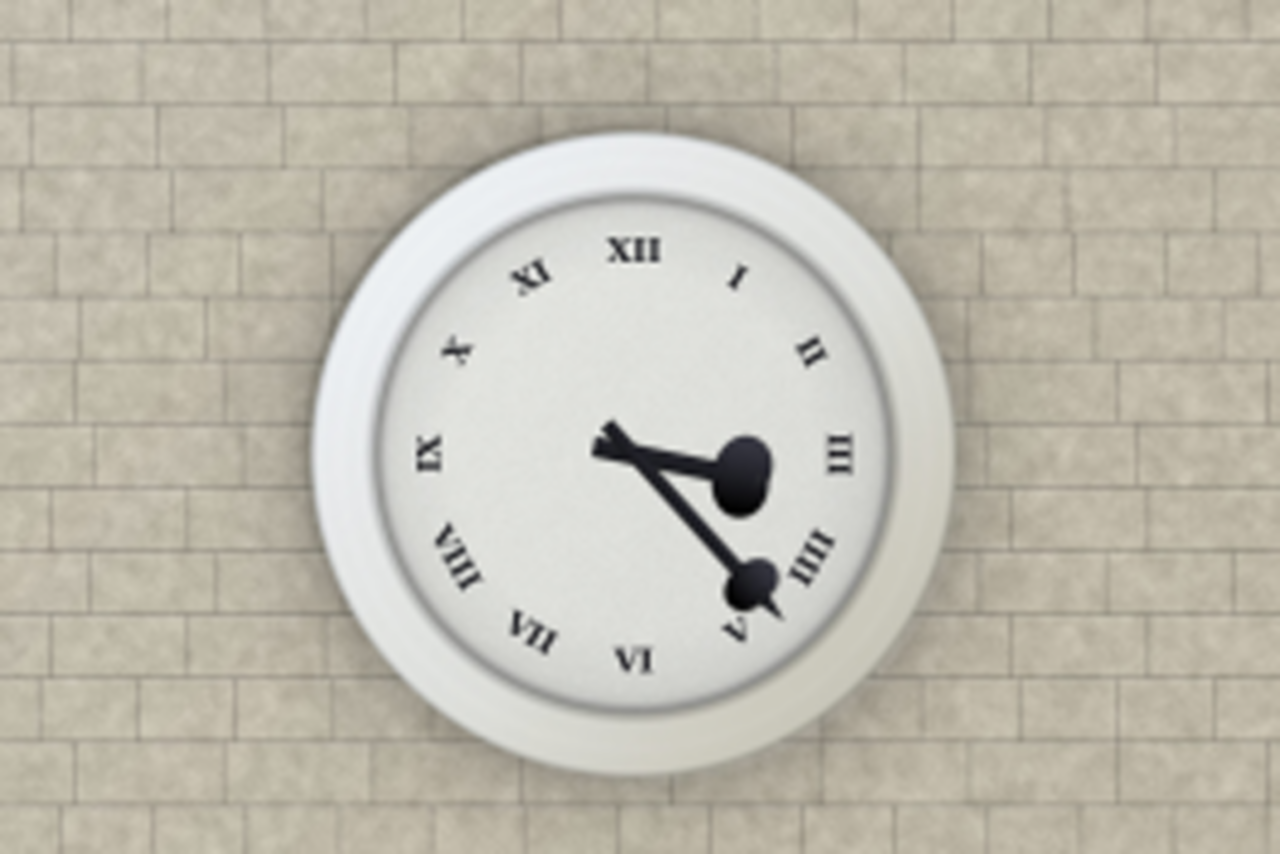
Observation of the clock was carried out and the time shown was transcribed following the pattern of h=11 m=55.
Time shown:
h=3 m=23
